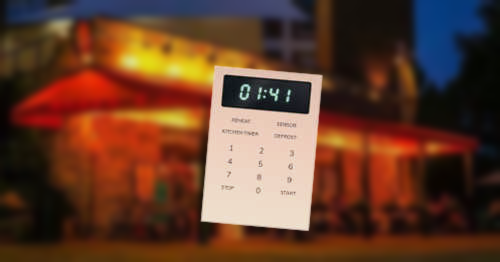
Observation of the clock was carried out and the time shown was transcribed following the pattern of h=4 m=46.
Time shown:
h=1 m=41
